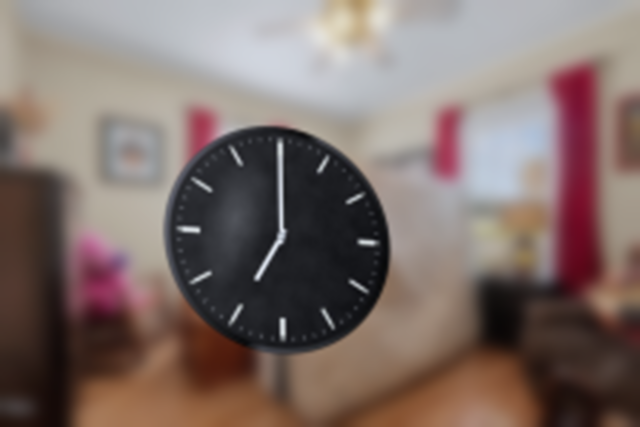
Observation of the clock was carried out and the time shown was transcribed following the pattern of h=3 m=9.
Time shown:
h=7 m=0
